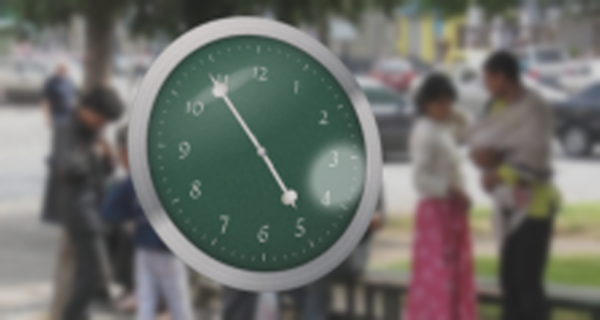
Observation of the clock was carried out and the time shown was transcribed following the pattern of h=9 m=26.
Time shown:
h=4 m=54
